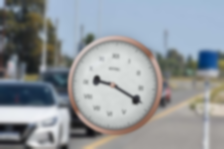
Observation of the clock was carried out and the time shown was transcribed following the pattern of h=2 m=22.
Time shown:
h=9 m=19
